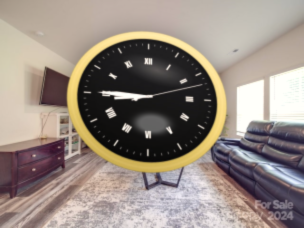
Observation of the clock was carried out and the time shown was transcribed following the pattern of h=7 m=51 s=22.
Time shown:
h=8 m=45 s=12
